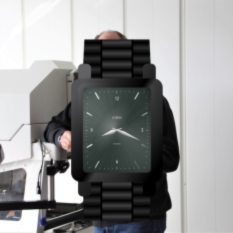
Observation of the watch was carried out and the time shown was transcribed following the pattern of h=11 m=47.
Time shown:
h=8 m=19
